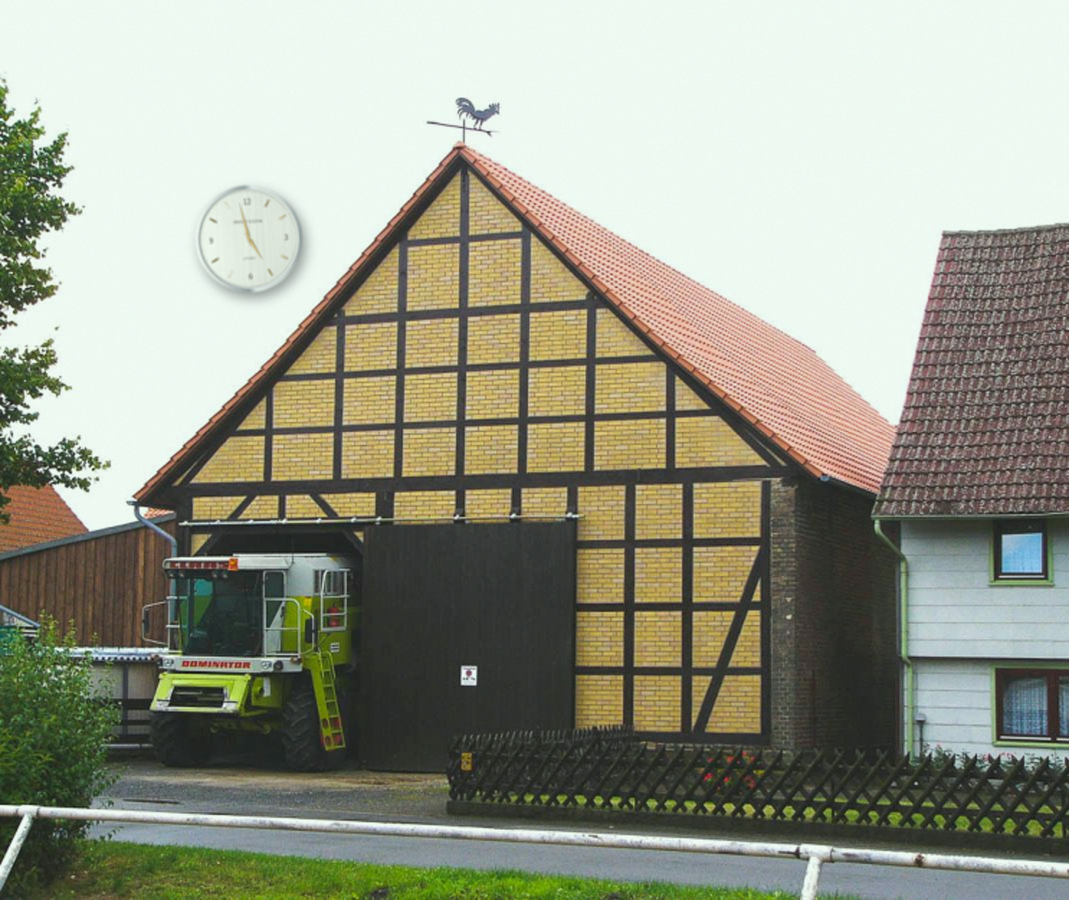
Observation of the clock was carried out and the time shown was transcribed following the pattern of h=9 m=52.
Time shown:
h=4 m=58
